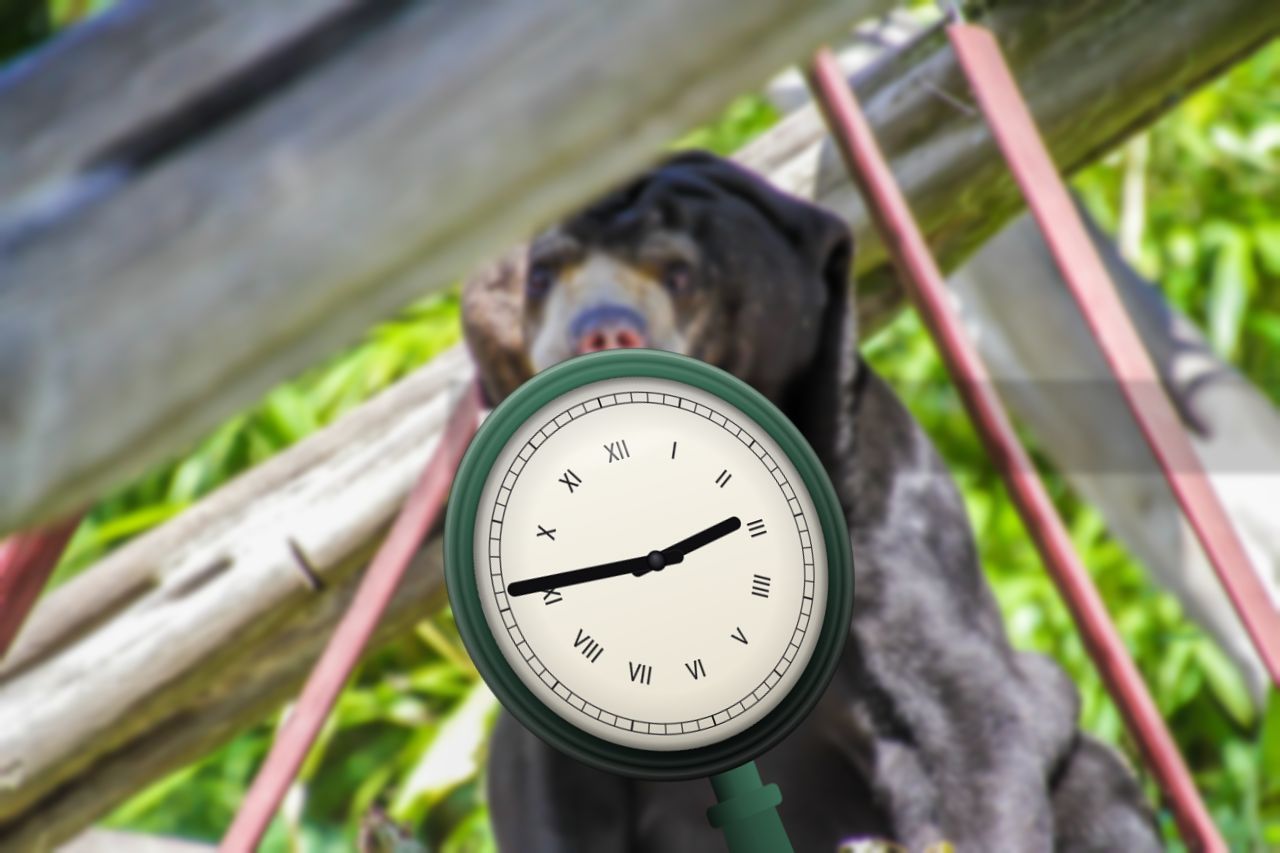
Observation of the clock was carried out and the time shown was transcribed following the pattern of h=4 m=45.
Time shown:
h=2 m=46
